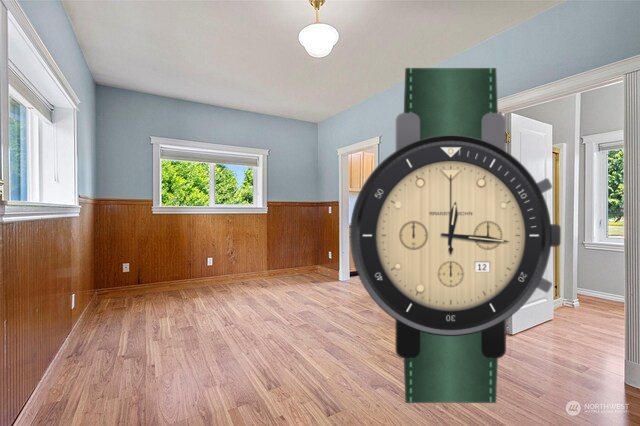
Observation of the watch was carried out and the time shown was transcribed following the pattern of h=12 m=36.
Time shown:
h=12 m=16
